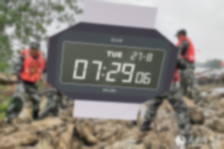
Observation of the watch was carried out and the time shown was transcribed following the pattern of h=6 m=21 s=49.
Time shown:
h=7 m=29 s=6
